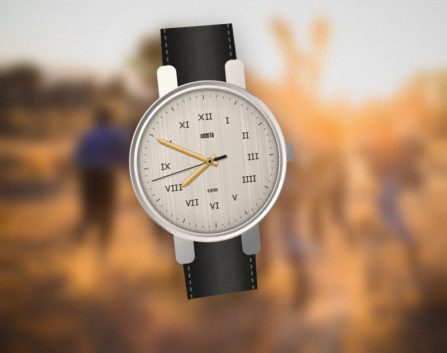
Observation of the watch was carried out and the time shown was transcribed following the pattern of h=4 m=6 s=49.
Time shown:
h=7 m=49 s=43
